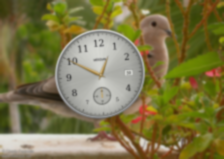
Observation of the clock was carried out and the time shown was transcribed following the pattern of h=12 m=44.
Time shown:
h=12 m=50
